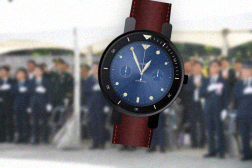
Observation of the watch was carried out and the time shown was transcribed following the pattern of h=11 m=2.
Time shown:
h=12 m=55
